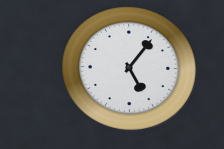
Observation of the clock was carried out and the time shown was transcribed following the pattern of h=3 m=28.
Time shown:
h=5 m=6
